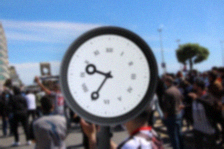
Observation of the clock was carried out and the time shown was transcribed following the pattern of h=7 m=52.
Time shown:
h=9 m=35
